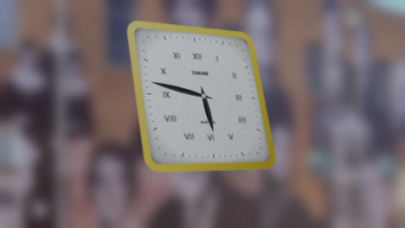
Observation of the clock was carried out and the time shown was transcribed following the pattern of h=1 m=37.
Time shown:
h=5 m=47
